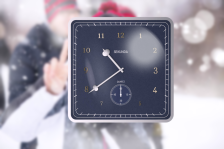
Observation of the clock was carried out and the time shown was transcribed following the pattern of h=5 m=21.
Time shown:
h=10 m=39
